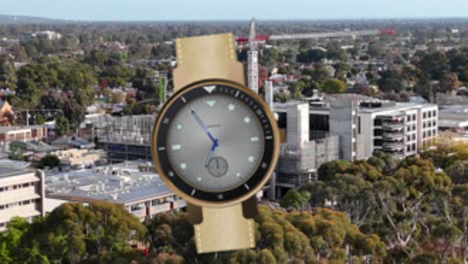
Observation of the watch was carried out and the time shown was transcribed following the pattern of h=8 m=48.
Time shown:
h=6 m=55
